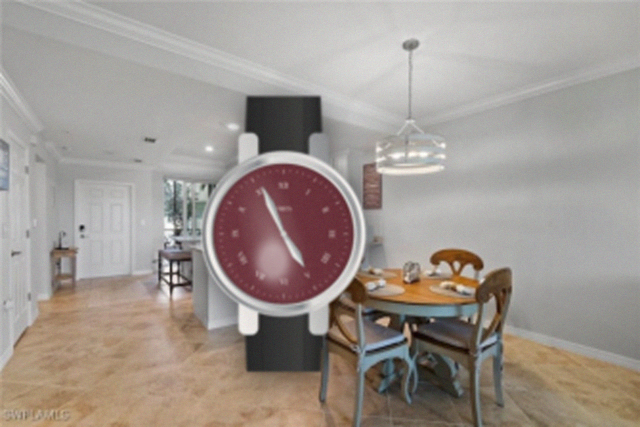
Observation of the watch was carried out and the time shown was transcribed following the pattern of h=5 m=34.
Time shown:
h=4 m=56
